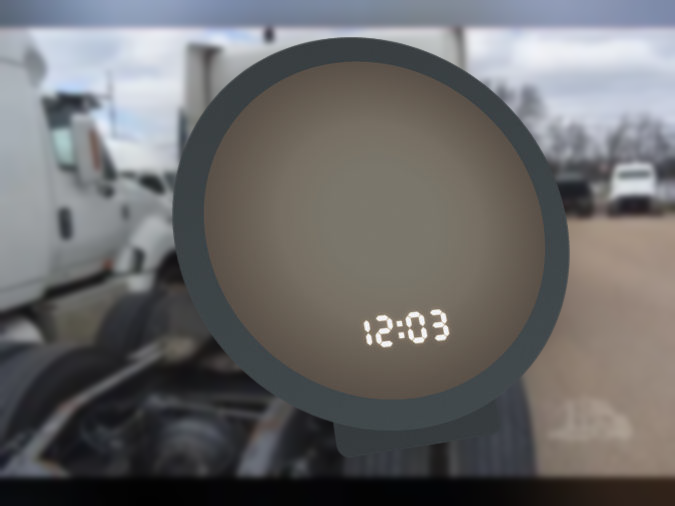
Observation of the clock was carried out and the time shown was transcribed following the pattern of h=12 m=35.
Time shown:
h=12 m=3
